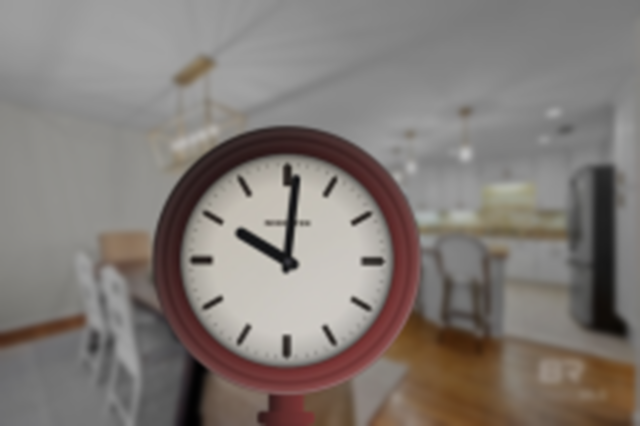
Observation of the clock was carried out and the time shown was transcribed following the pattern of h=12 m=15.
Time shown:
h=10 m=1
